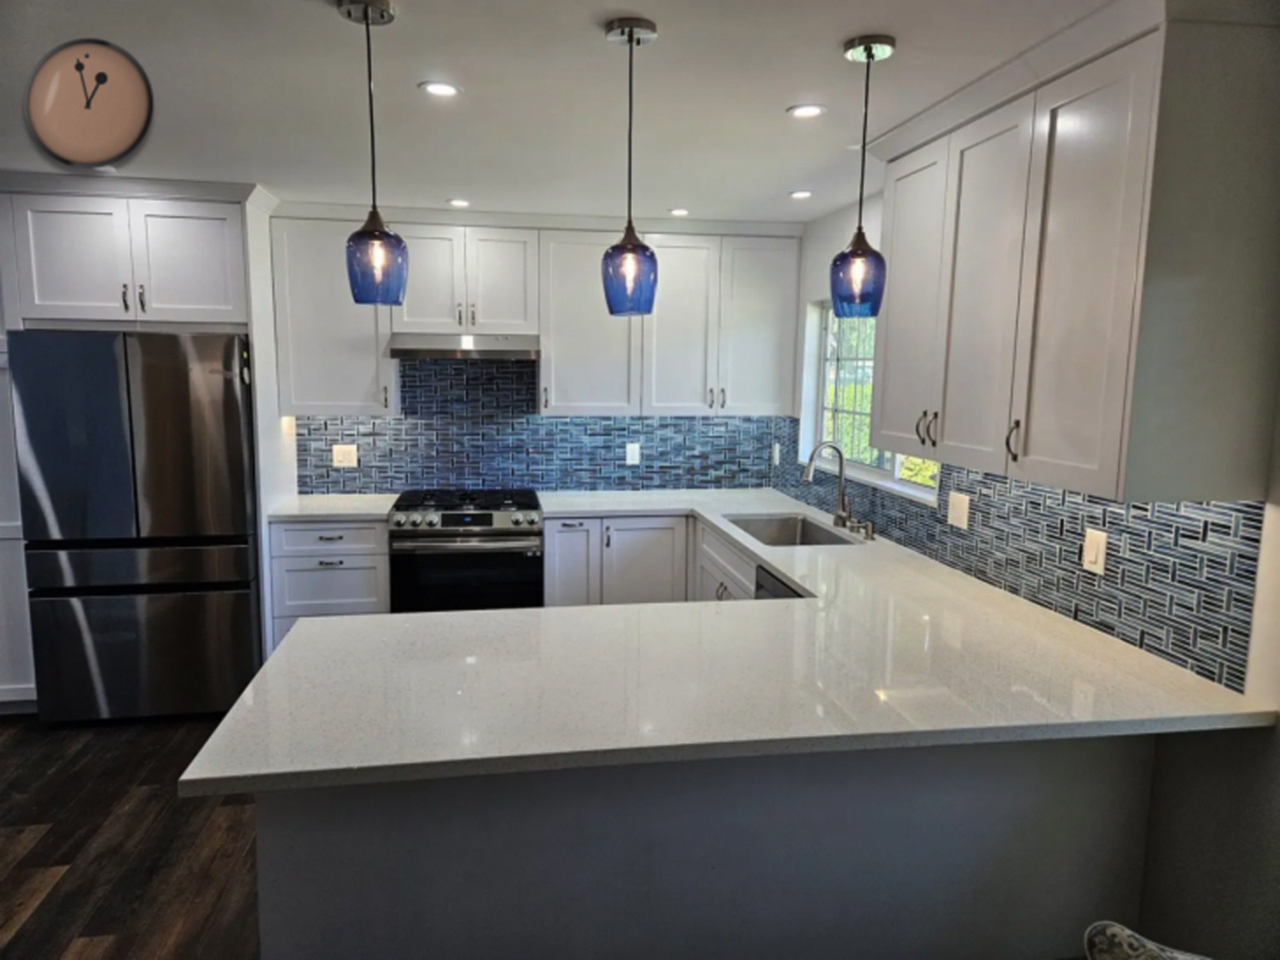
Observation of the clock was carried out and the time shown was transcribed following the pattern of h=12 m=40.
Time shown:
h=12 m=58
